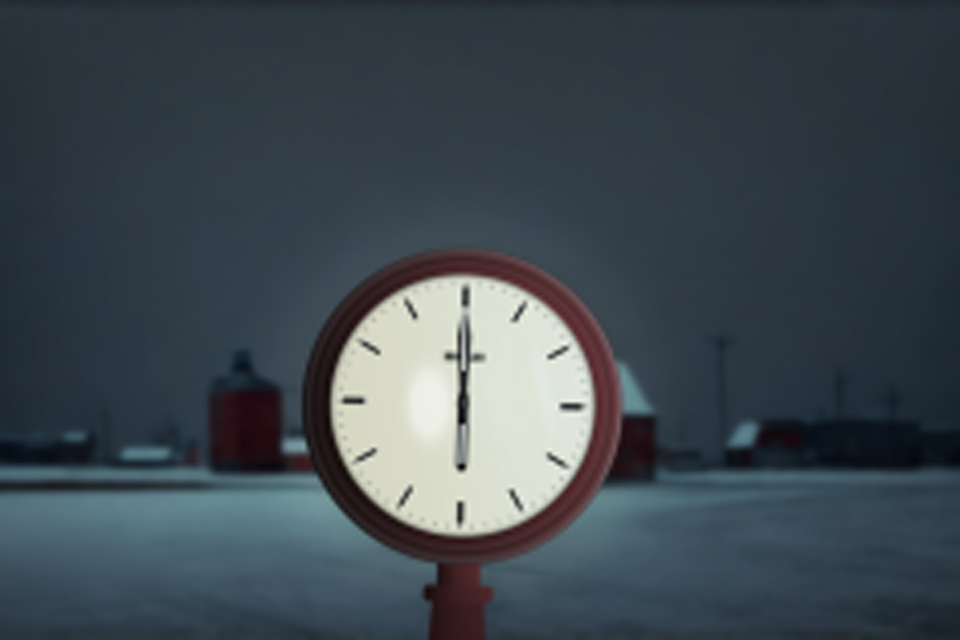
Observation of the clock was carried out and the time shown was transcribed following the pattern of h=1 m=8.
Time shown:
h=6 m=0
